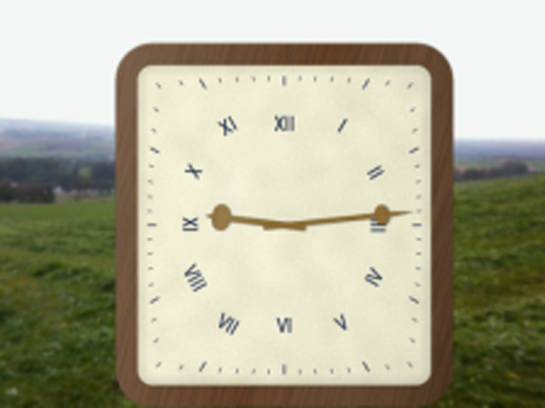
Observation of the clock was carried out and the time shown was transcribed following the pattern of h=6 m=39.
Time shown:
h=9 m=14
